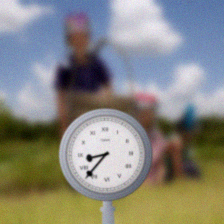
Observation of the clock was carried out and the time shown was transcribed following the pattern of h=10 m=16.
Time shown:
h=8 m=37
